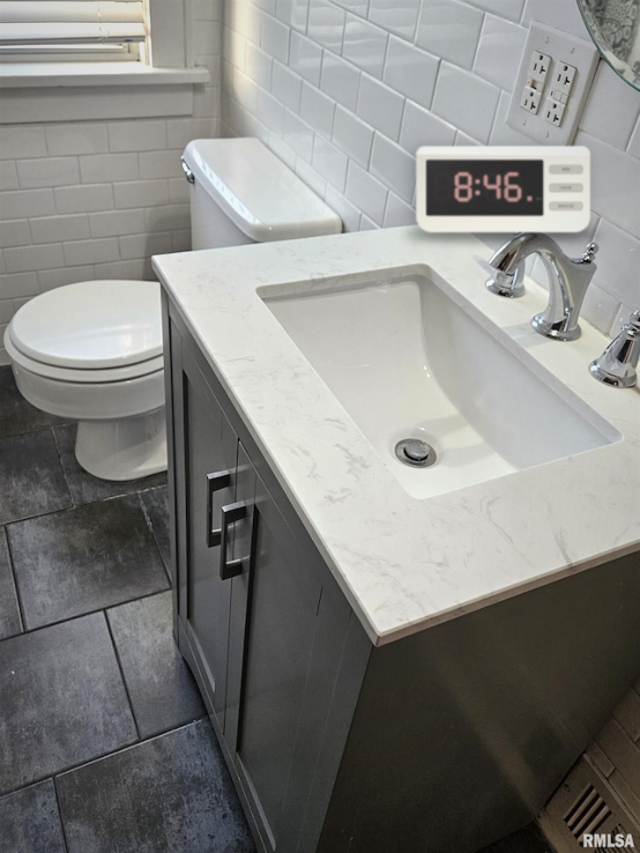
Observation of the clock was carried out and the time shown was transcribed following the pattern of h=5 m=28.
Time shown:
h=8 m=46
